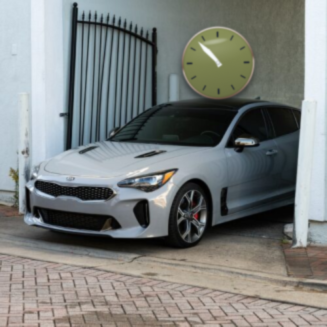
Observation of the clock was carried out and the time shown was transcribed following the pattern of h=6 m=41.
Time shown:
h=10 m=53
